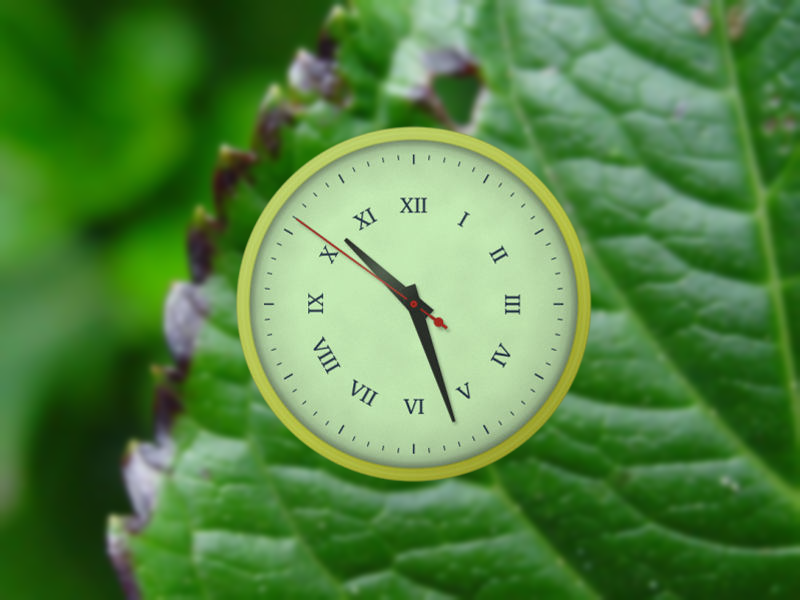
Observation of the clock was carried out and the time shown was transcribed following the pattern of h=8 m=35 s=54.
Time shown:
h=10 m=26 s=51
